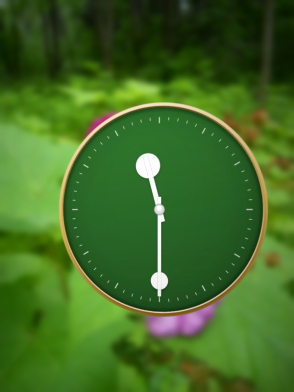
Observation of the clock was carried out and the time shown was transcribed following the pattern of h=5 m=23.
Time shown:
h=11 m=30
